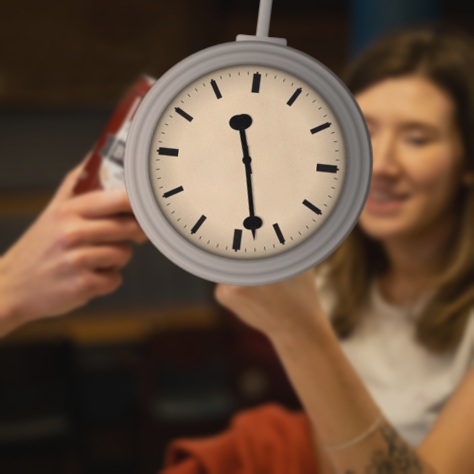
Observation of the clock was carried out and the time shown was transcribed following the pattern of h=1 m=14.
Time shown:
h=11 m=28
